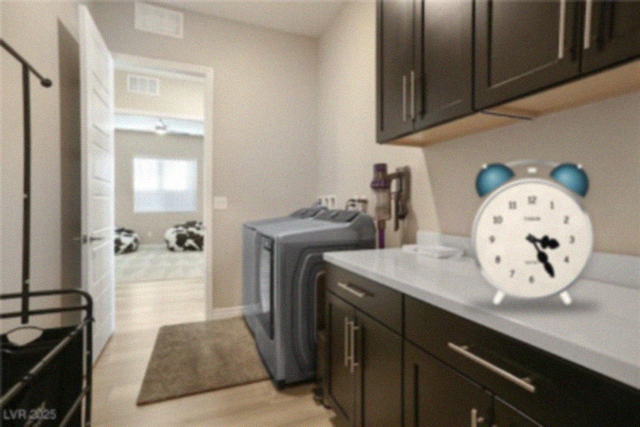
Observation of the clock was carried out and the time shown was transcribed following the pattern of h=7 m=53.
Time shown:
h=3 m=25
